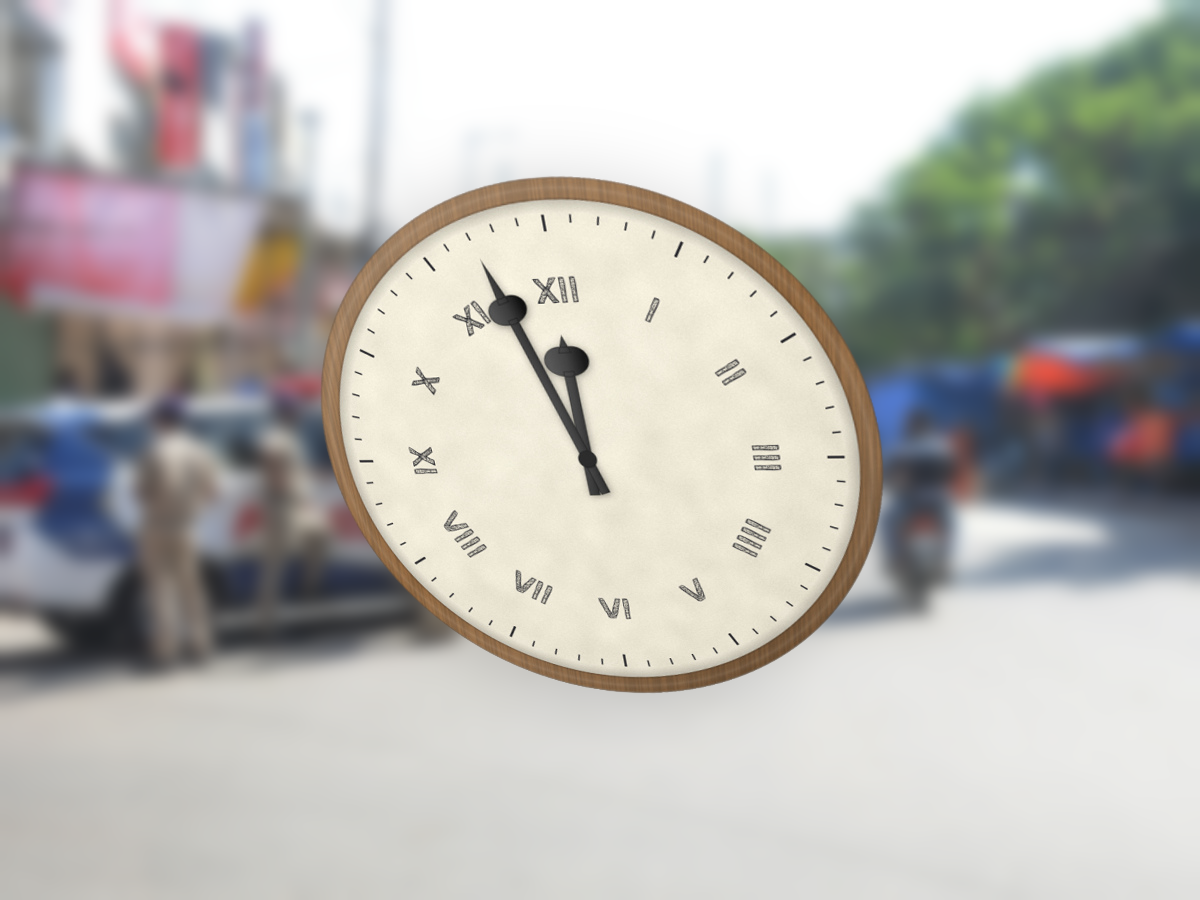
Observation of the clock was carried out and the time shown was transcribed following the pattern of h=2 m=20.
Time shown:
h=11 m=57
